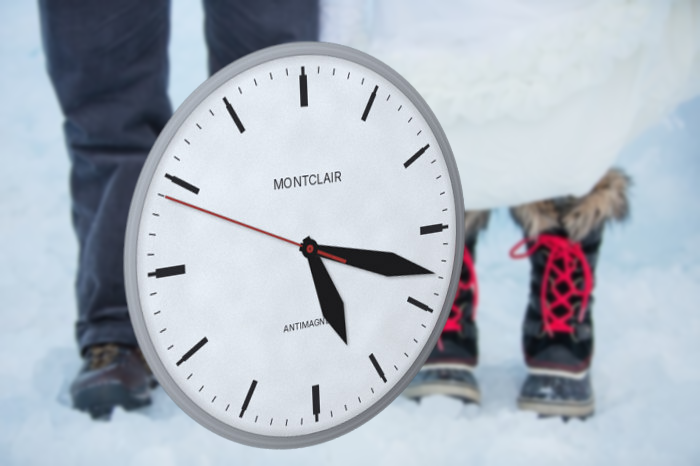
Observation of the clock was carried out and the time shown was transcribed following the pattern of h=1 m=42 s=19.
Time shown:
h=5 m=17 s=49
